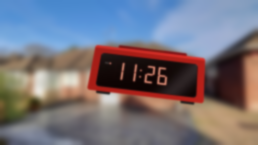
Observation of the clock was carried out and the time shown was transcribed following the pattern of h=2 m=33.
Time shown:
h=11 m=26
